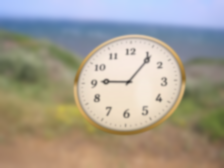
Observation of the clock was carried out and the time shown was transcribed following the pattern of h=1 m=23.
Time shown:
h=9 m=6
